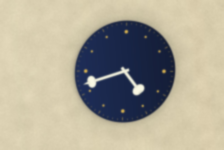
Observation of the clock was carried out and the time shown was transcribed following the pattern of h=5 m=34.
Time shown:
h=4 m=42
